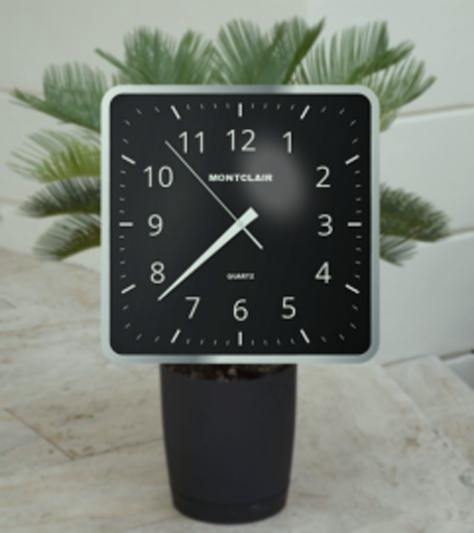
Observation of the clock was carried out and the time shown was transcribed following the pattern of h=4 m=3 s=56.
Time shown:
h=7 m=37 s=53
